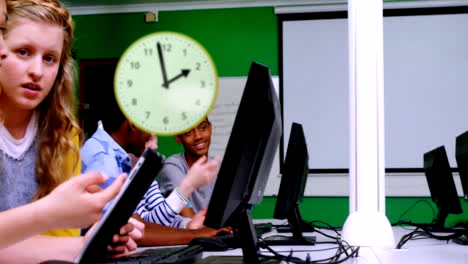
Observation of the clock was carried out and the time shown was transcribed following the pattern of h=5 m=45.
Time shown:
h=1 m=58
